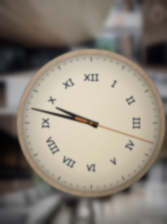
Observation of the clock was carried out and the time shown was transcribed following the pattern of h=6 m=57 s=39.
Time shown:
h=9 m=47 s=18
